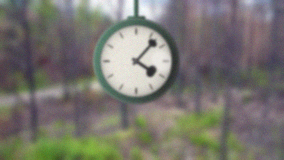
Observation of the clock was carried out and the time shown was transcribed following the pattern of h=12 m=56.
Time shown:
h=4 m=7
